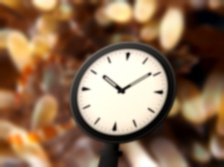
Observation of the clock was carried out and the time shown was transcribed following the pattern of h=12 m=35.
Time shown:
h=10 m=9
